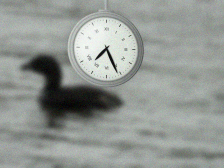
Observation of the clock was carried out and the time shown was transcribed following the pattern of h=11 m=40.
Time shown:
h=7 m=26
